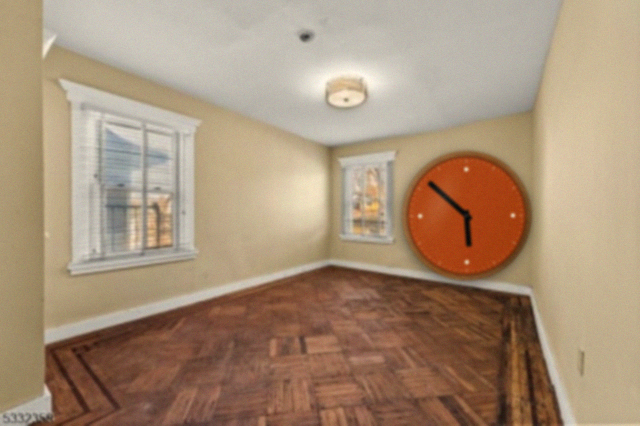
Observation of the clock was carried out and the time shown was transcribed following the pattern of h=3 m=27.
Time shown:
h=5 m=52
